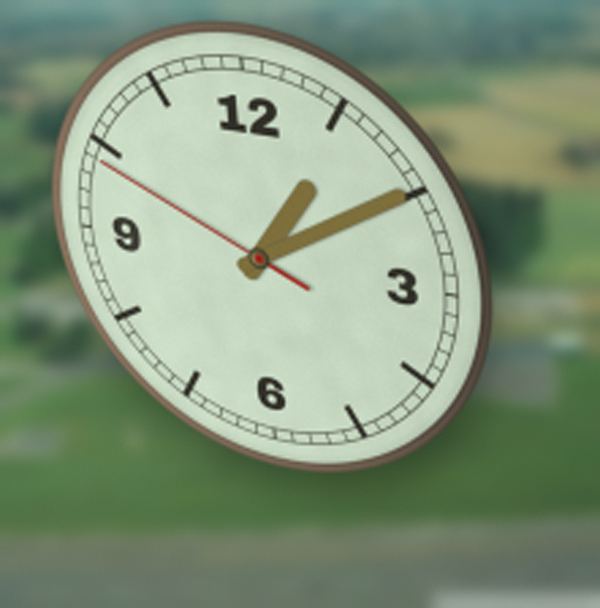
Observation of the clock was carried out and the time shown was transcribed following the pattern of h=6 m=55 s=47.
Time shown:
h=1 m=9 s=49
